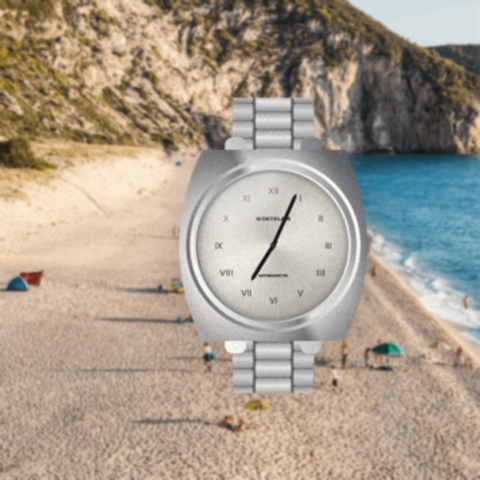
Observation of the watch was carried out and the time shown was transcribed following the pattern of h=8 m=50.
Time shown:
h=7 m=4
